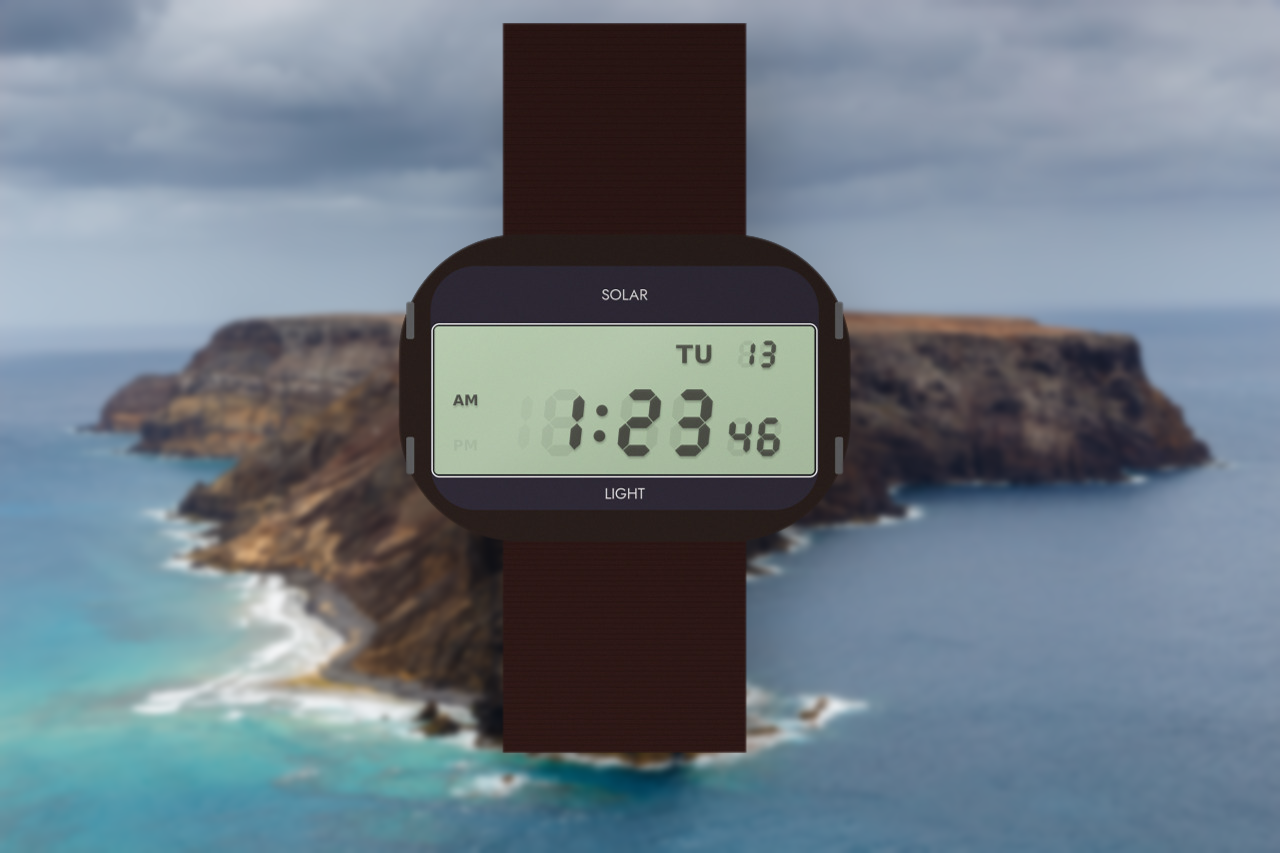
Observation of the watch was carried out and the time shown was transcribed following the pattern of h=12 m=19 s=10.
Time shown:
h=1 m=23 s=46
